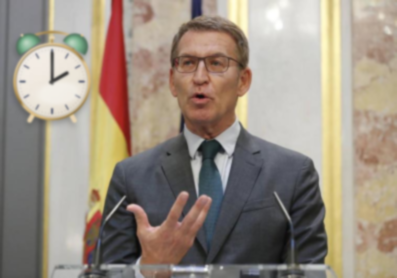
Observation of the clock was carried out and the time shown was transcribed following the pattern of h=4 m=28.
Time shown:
h=2 m=0
